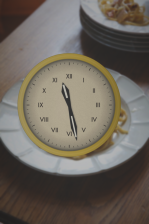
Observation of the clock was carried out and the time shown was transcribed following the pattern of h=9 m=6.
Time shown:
h=11 m=28
